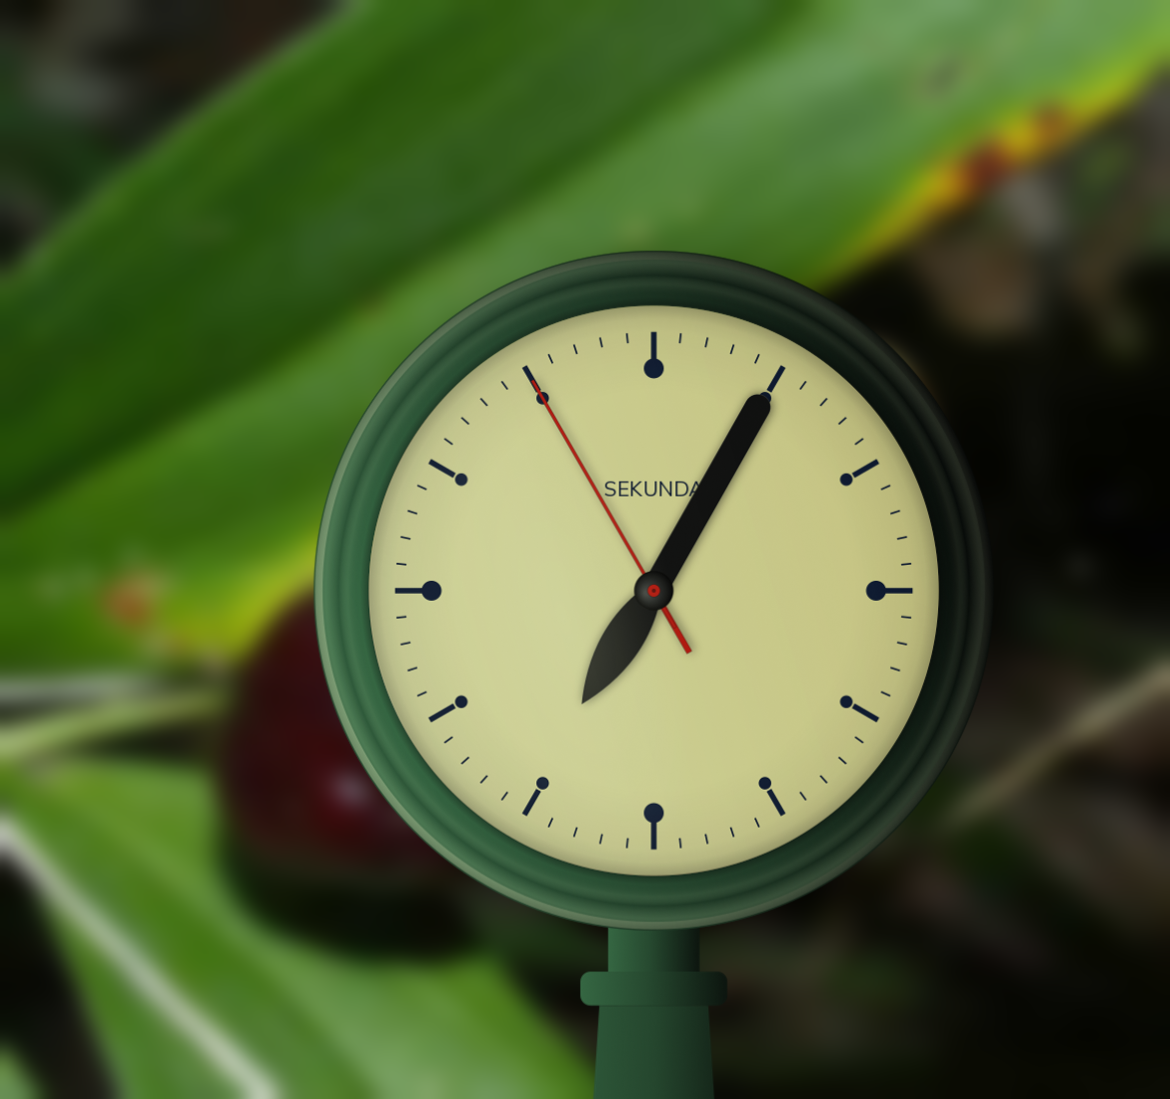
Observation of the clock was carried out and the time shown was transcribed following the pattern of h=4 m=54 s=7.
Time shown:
h=7 m=4 s=55
